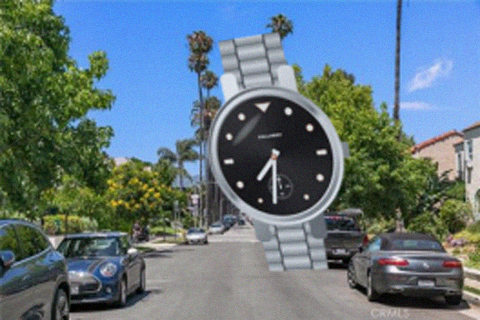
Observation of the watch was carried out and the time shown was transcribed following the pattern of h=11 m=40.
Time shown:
h=7 m=32
